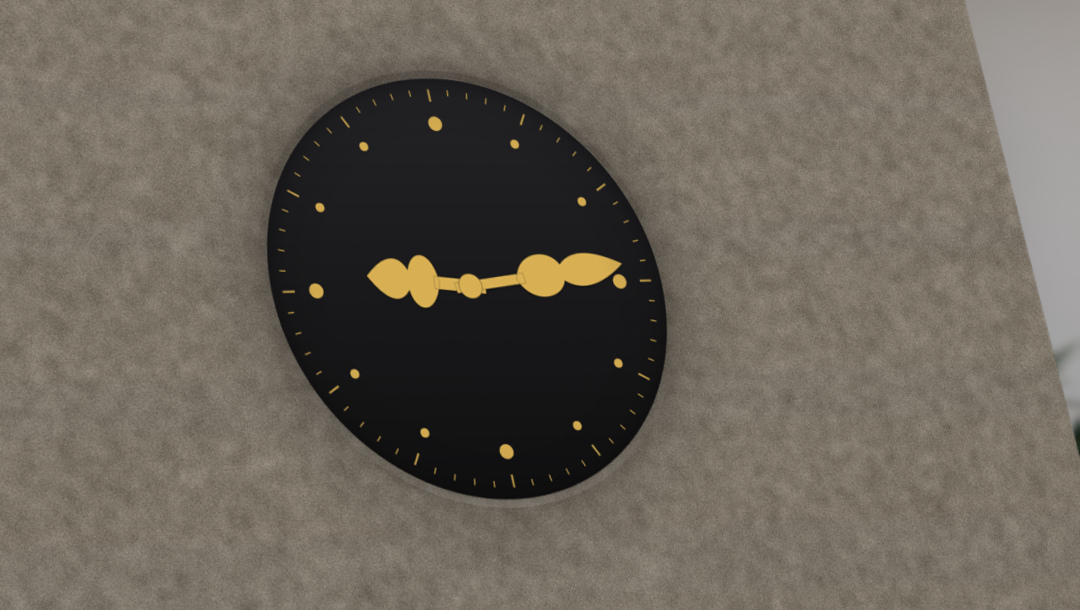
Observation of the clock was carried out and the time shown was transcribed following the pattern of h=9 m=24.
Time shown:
h=9 m=14
